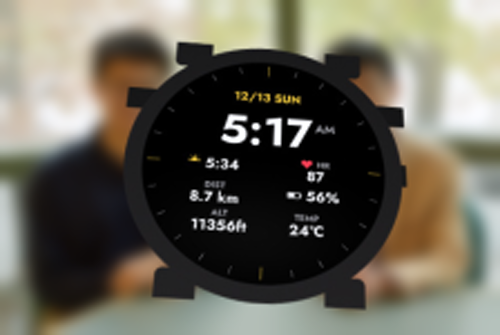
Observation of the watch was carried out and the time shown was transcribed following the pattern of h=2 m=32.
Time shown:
h=5 m=17
